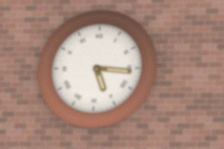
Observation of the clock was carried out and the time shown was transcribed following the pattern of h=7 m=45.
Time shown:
h=5 m=16
